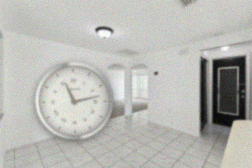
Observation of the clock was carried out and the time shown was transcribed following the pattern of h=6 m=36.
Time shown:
h=11 m=13
